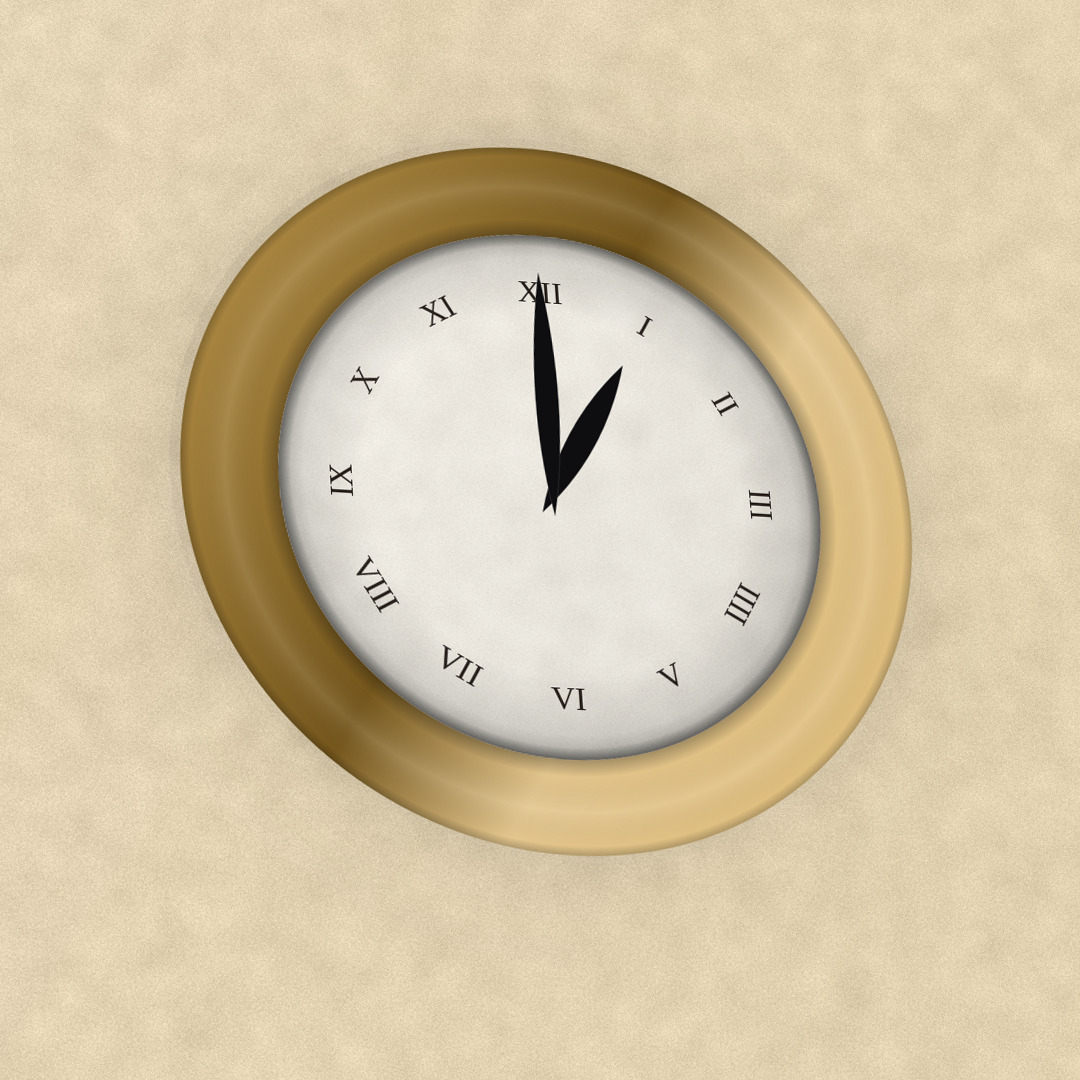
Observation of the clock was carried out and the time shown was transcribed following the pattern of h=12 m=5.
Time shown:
h=1 m=0
